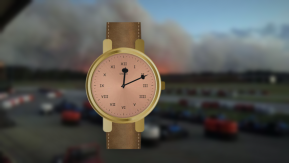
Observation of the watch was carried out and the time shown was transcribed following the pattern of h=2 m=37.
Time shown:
h=12 m=11
